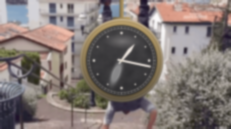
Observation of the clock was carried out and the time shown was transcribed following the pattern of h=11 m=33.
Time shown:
h=1 m=17
